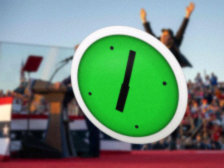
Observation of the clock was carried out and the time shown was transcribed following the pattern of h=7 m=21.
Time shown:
h=7 m=5
